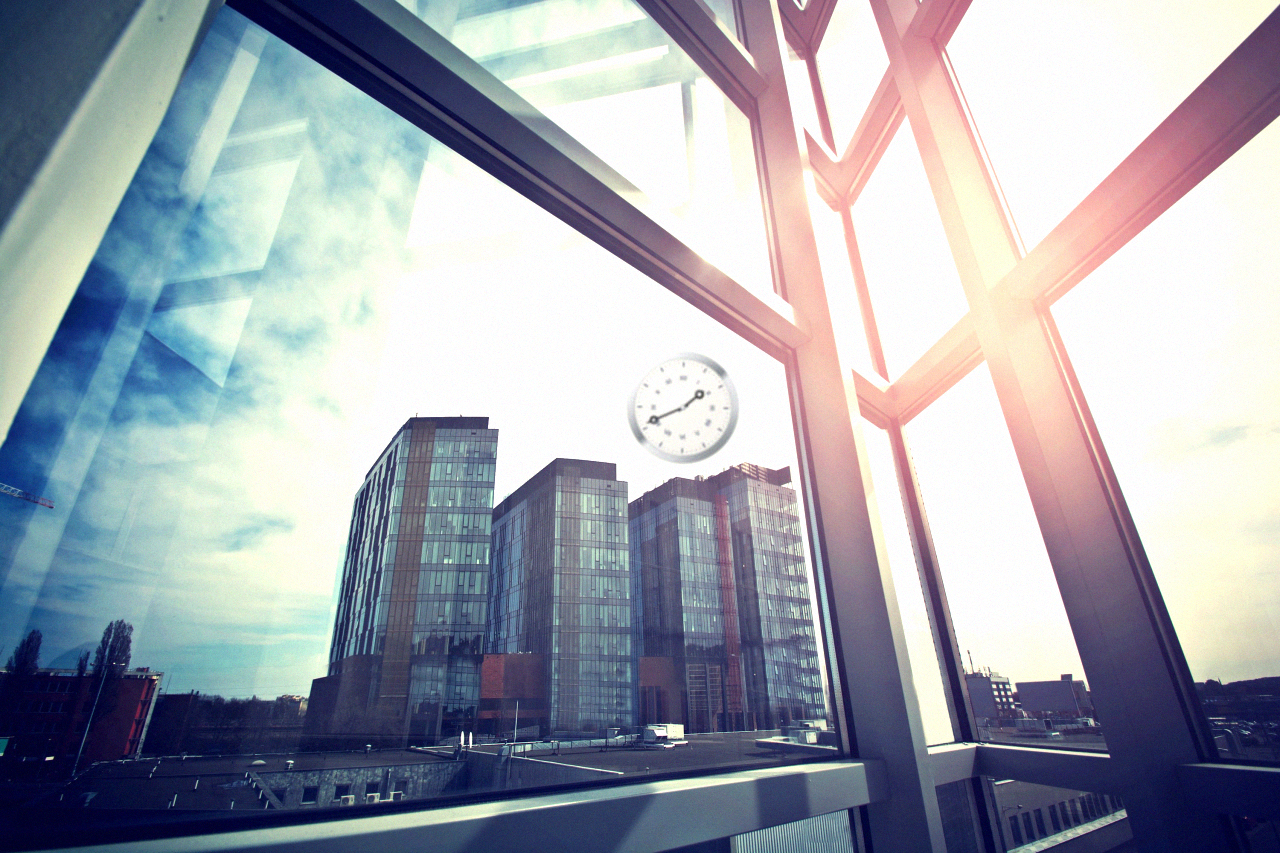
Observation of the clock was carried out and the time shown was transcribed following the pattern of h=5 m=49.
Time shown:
h=1 m=41
